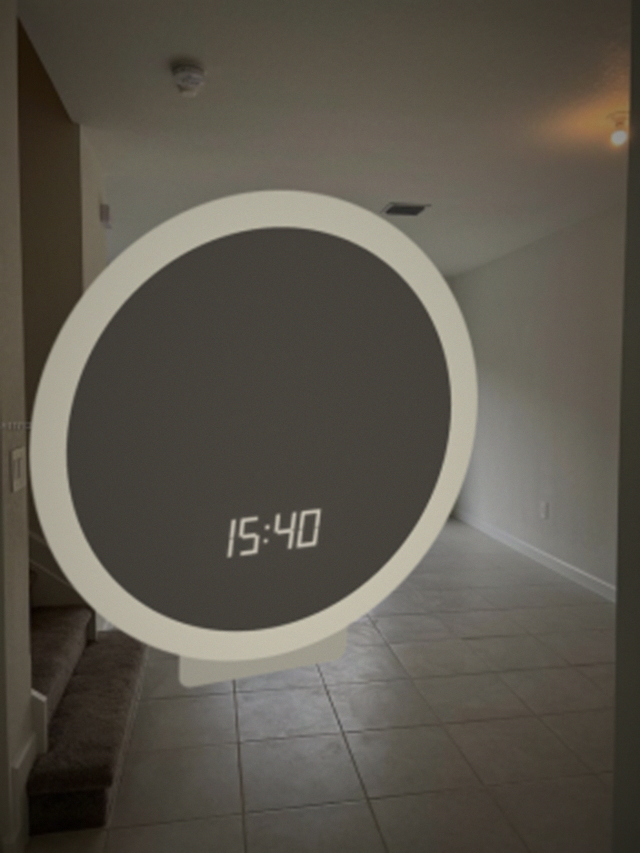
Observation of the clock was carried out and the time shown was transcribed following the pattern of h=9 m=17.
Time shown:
h=15 m=40
